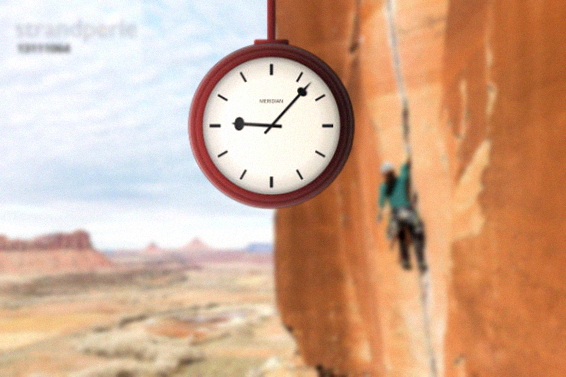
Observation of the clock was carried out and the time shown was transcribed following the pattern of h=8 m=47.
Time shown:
h=9 m=7
